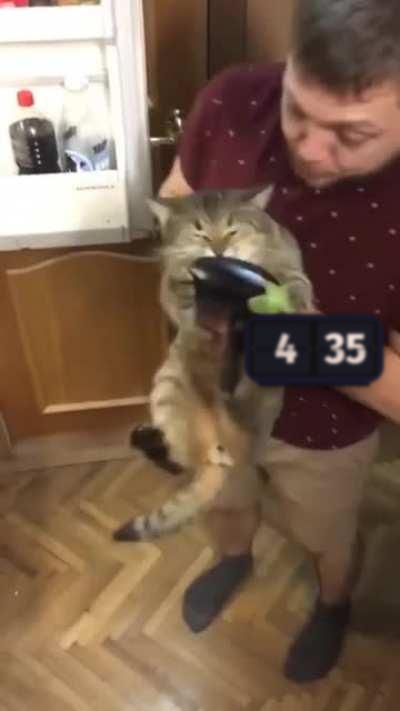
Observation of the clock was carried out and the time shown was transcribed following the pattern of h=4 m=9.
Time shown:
h=4 m=35
